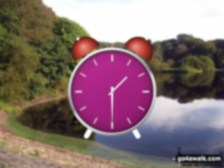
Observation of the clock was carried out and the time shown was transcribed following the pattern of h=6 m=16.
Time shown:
h=1 m=30
